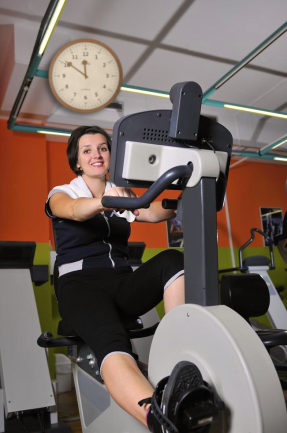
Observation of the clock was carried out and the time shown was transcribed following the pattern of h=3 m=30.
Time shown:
h=11 m=51
